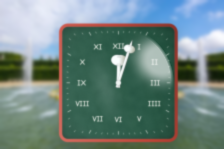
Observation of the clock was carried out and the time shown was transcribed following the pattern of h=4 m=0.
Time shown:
h=12 m=3
